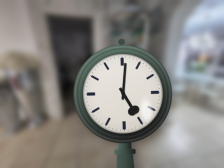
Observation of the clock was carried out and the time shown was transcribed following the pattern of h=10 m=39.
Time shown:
h=5 m=1
